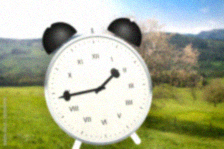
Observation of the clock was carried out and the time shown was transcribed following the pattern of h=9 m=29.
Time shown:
h=1 m=44
